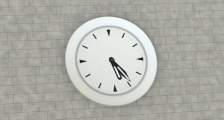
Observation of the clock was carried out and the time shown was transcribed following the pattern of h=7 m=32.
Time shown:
h=5 m=24
